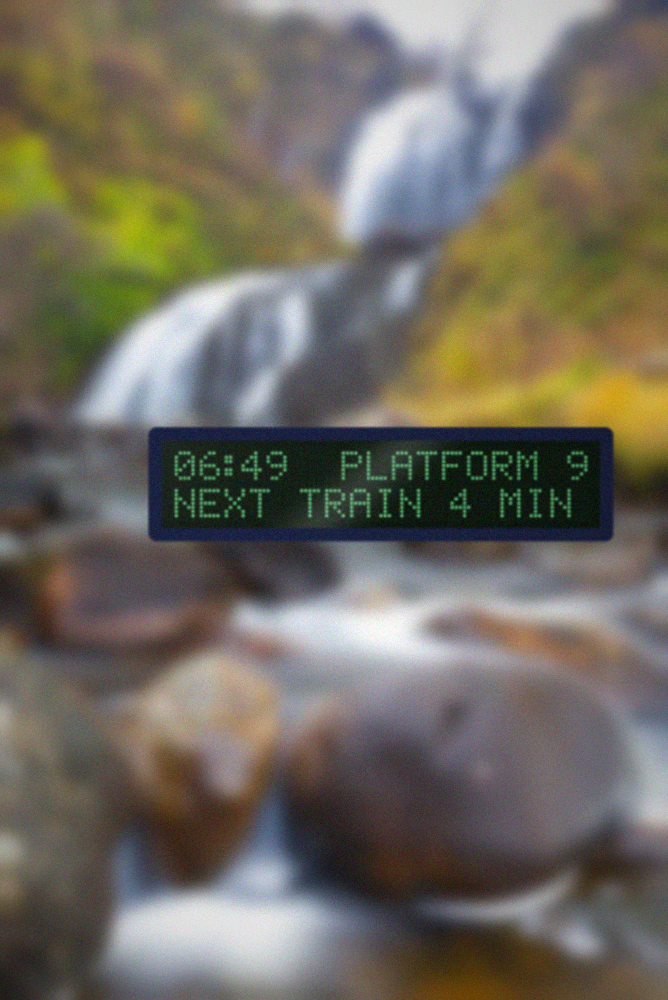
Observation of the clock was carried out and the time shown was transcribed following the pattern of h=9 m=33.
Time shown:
h=6 m=49
